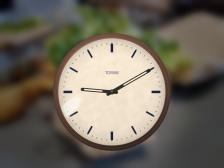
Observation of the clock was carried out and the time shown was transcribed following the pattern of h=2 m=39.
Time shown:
h=9 m=10
